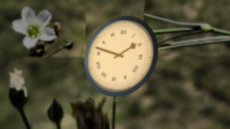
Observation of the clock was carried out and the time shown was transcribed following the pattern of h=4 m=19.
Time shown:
h=1 m=47
